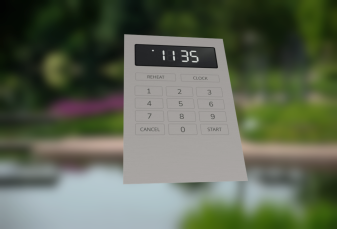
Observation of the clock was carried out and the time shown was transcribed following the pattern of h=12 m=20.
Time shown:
h=11 m=35
